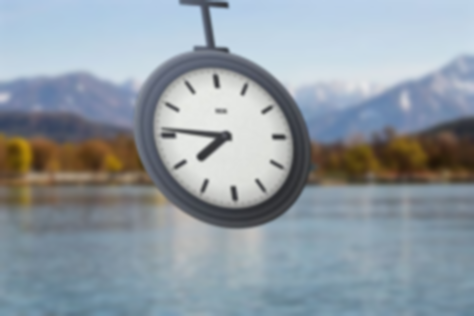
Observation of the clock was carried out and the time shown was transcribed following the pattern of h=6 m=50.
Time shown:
h=7 m=46
